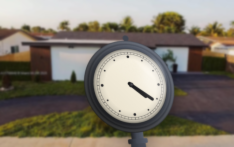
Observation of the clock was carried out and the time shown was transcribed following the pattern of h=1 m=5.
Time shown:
h=4 m=21
